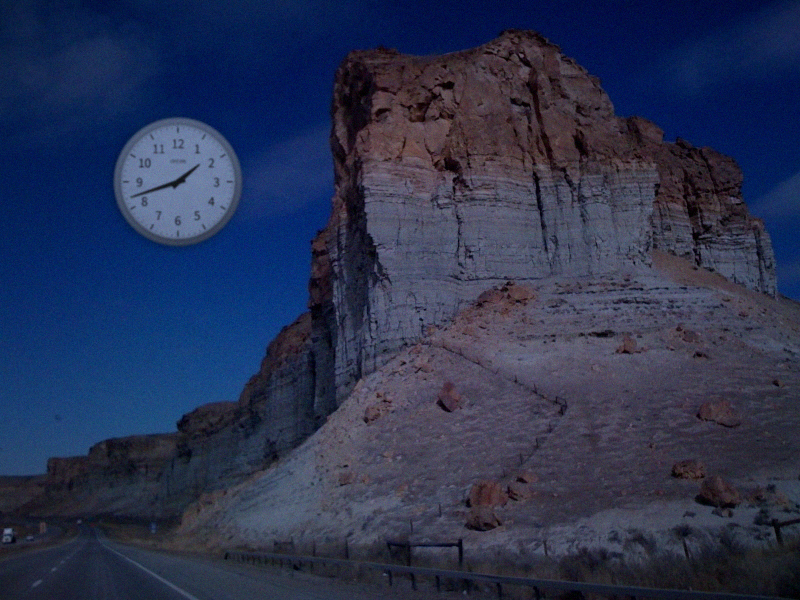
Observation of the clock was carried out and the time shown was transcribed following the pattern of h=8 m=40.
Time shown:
h=1 m=42
